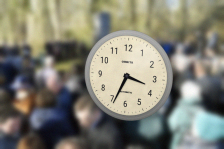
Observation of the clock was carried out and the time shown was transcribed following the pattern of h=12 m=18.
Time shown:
h=3 m=34
